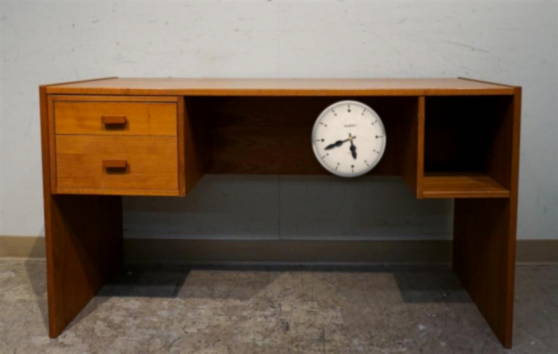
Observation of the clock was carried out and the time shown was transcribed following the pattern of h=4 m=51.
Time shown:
h=5 m=42
